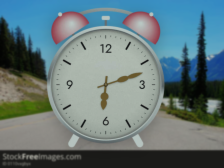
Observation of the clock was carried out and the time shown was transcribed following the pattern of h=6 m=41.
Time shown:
h=6 m=12
